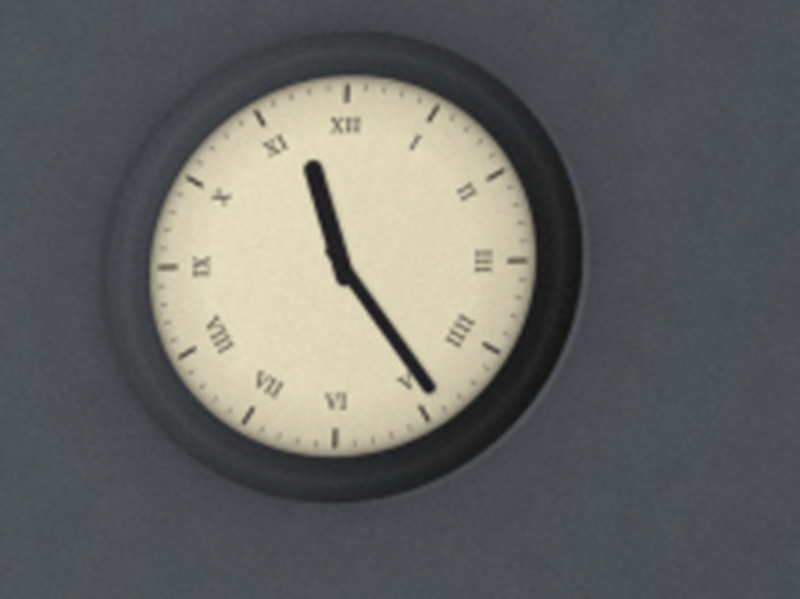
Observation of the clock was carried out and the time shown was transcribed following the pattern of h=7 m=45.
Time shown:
h=11 m=24
